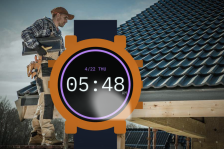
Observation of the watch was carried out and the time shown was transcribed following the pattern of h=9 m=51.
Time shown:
h=5 m=48
